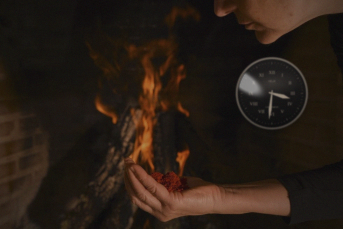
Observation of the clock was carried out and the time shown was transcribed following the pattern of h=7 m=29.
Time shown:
h=3 m=31
